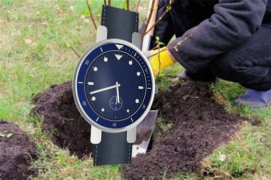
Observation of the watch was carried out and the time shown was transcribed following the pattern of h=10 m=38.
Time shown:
h=5 m=42
